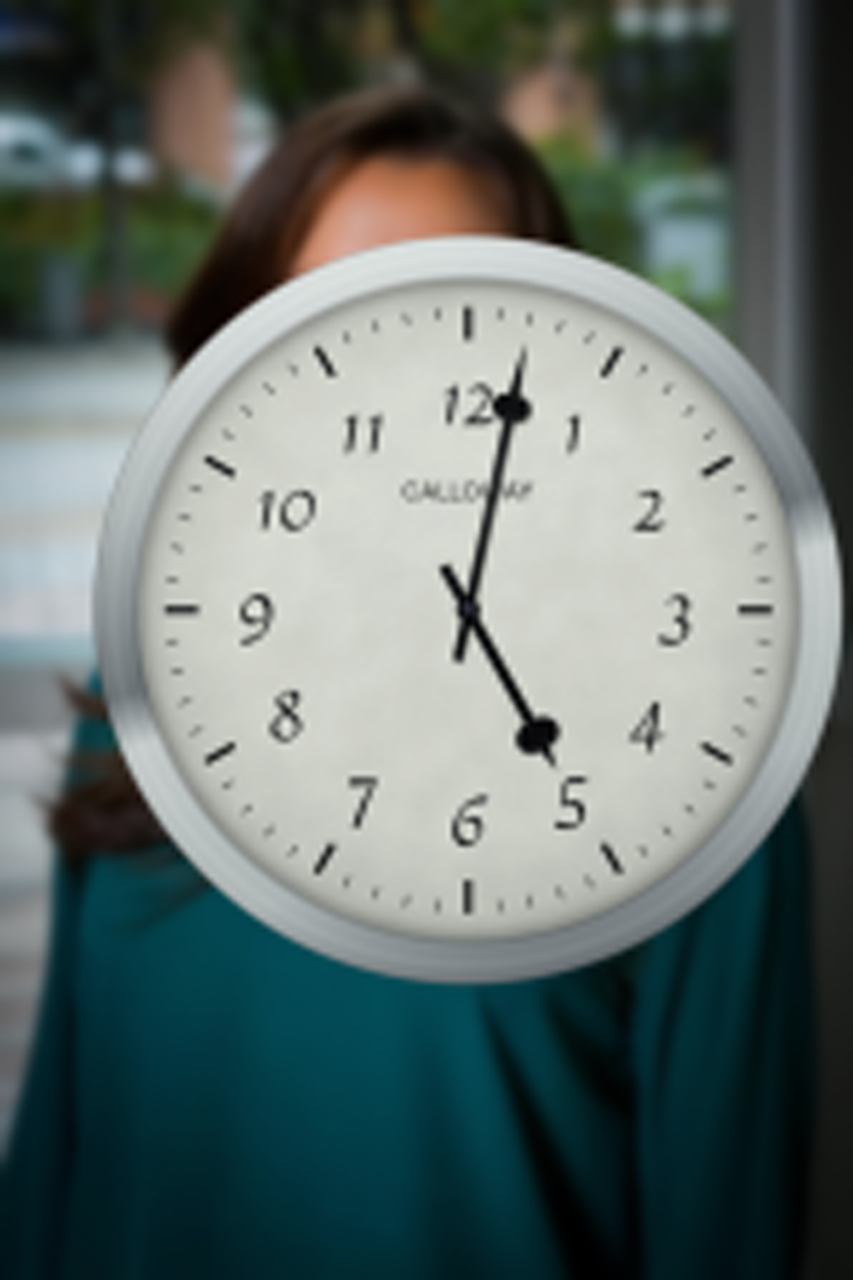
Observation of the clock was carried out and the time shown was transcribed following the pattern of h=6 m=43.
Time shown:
h=5 m=2
